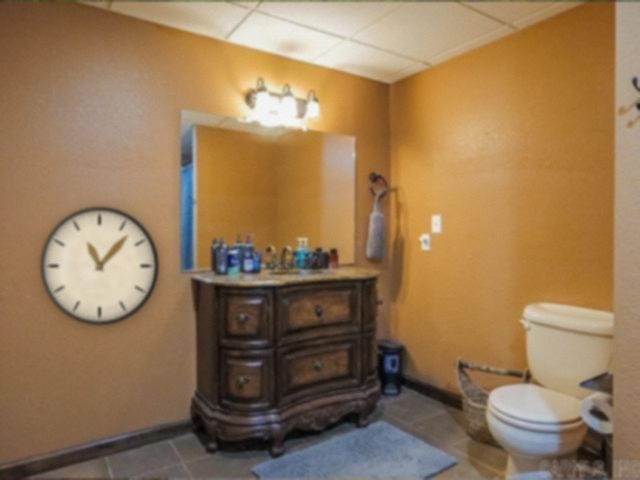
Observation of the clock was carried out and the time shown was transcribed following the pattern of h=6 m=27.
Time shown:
h=11 m=7
